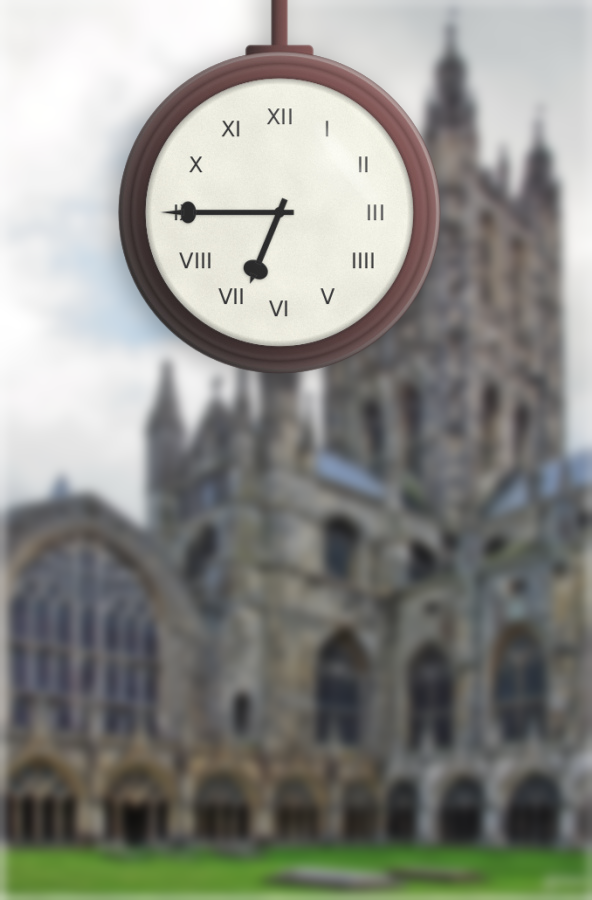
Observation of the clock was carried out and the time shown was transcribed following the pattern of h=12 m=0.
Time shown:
h=6 m=45
